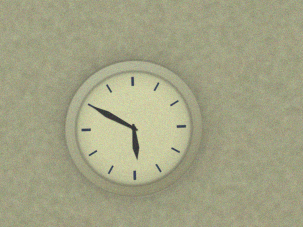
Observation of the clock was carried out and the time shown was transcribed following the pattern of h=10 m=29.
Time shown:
h=5 m=50
